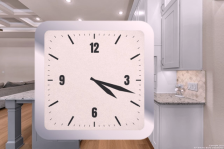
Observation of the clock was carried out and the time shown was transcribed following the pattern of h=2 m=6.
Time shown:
h=4 m=18
